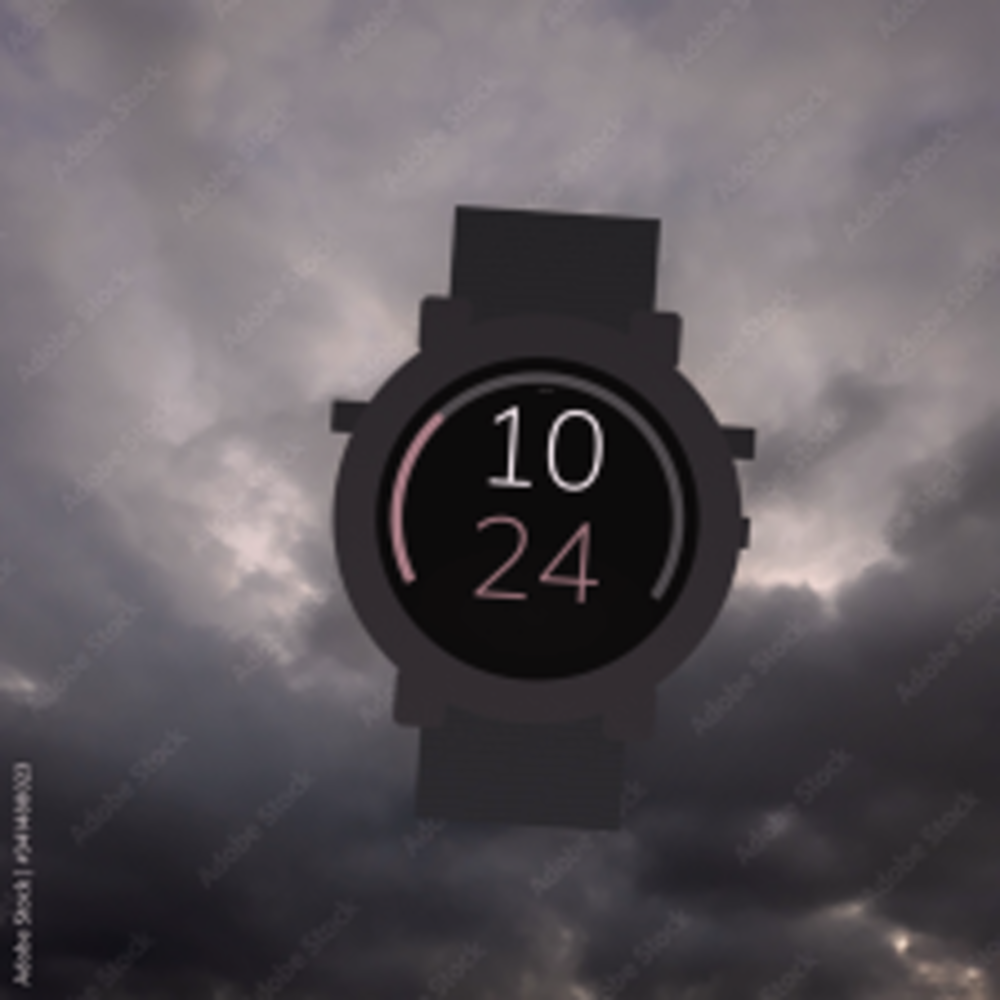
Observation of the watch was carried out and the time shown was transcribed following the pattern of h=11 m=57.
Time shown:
h=10 m=24
